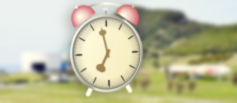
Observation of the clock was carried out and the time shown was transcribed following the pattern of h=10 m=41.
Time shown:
h=6 m=58
